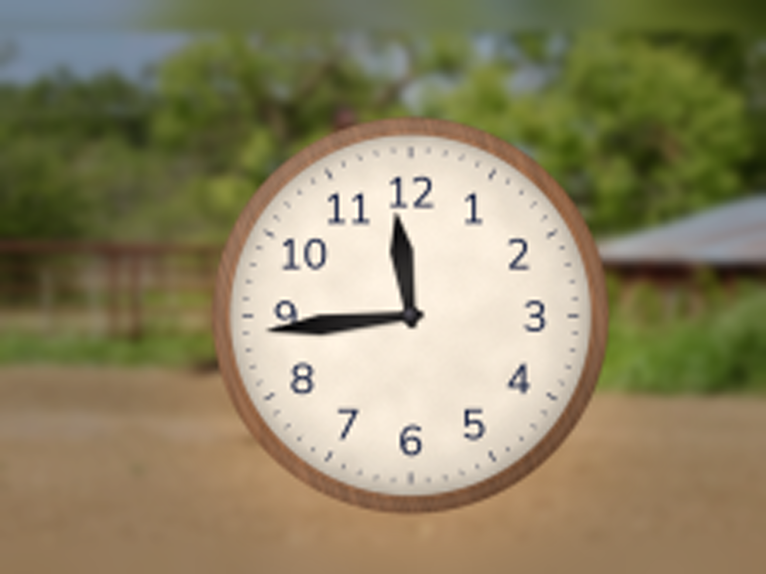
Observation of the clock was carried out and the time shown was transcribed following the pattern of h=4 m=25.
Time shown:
h=11 m=44
